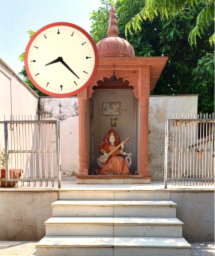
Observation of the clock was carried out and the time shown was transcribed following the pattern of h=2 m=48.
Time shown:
h=8 m=23
